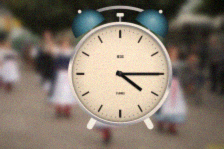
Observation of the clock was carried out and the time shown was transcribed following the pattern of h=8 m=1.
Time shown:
h=4 m=15
